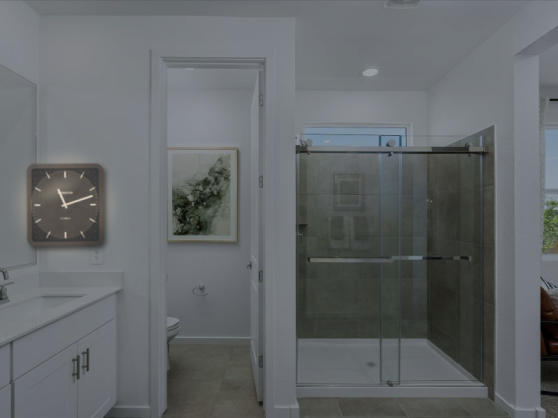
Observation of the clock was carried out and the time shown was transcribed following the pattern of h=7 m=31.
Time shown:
h=11 m=12
